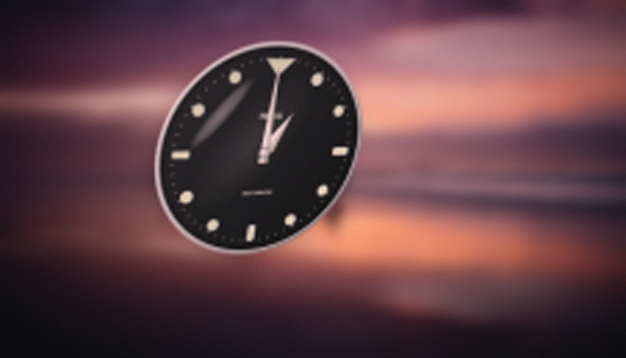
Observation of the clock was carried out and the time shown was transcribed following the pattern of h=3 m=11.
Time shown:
h=1 m=0
